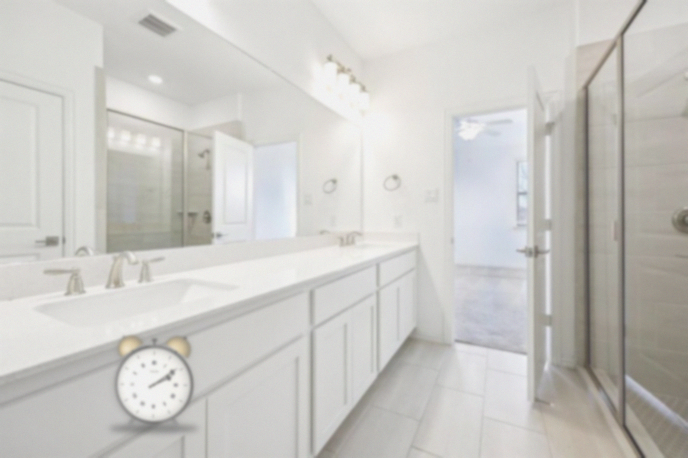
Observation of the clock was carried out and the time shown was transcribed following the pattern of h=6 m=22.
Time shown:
h=2 m=9
